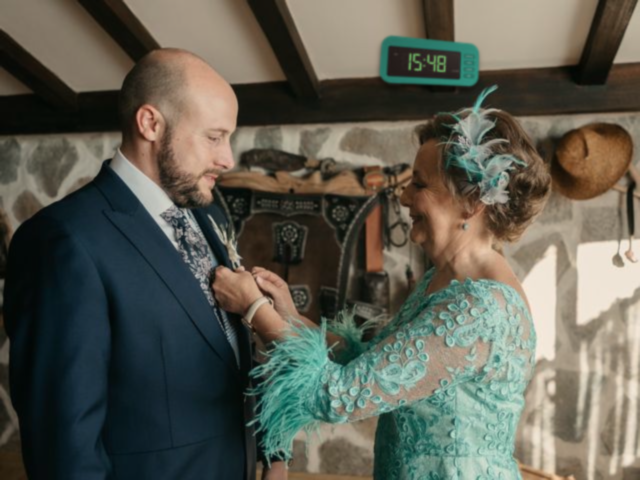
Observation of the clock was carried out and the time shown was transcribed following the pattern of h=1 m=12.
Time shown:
h=15 m=48
